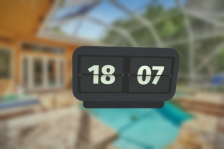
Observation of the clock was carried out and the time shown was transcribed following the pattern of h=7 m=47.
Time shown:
h=18 m=7
